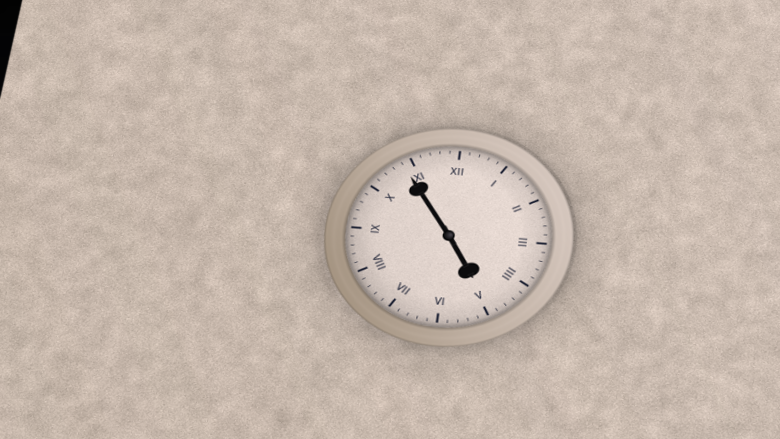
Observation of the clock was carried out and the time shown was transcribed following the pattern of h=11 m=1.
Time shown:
h=4 m=54
